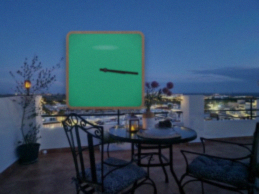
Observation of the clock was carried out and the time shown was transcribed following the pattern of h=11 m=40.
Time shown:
h=3 m=16
